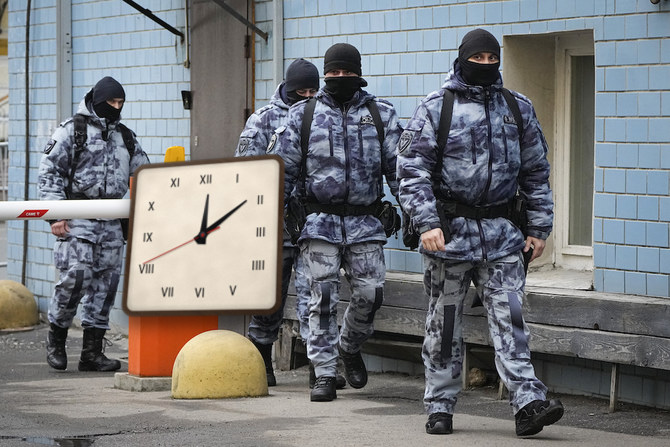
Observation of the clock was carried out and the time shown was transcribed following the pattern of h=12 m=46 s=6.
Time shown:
h=12 m=8 s=41
